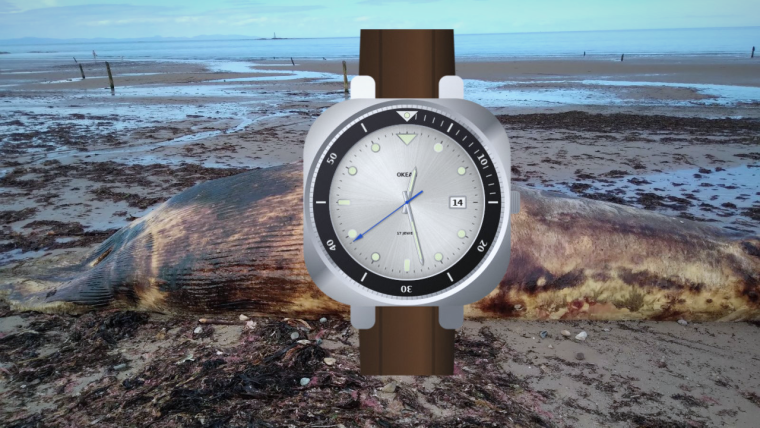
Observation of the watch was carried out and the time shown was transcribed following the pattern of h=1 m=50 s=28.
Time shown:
h=12 m=27 s=39
